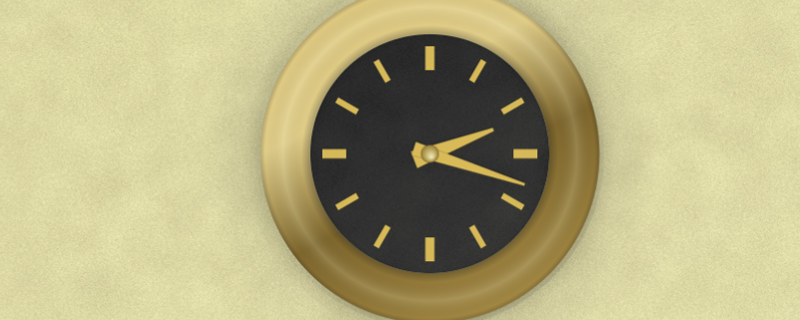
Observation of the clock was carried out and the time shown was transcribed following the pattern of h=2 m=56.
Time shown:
h=2 m=18
